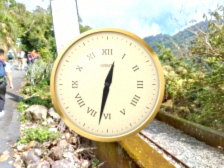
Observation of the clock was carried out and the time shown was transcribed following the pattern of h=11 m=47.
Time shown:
h=12 m=32
